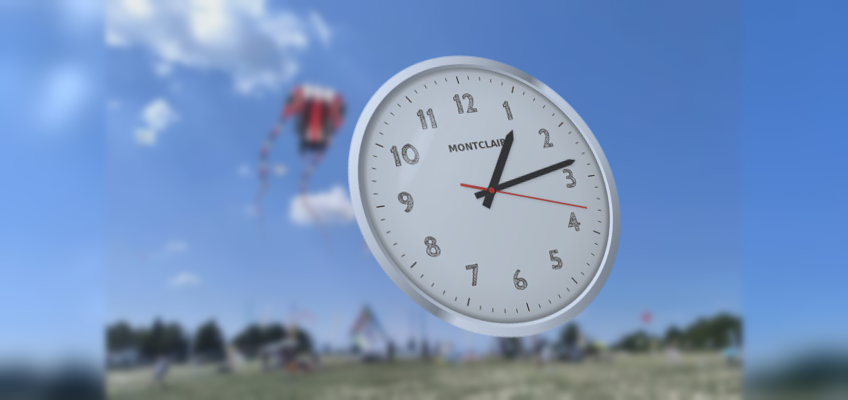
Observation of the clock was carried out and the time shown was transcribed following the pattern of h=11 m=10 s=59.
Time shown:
h=1 m=13 s=18
